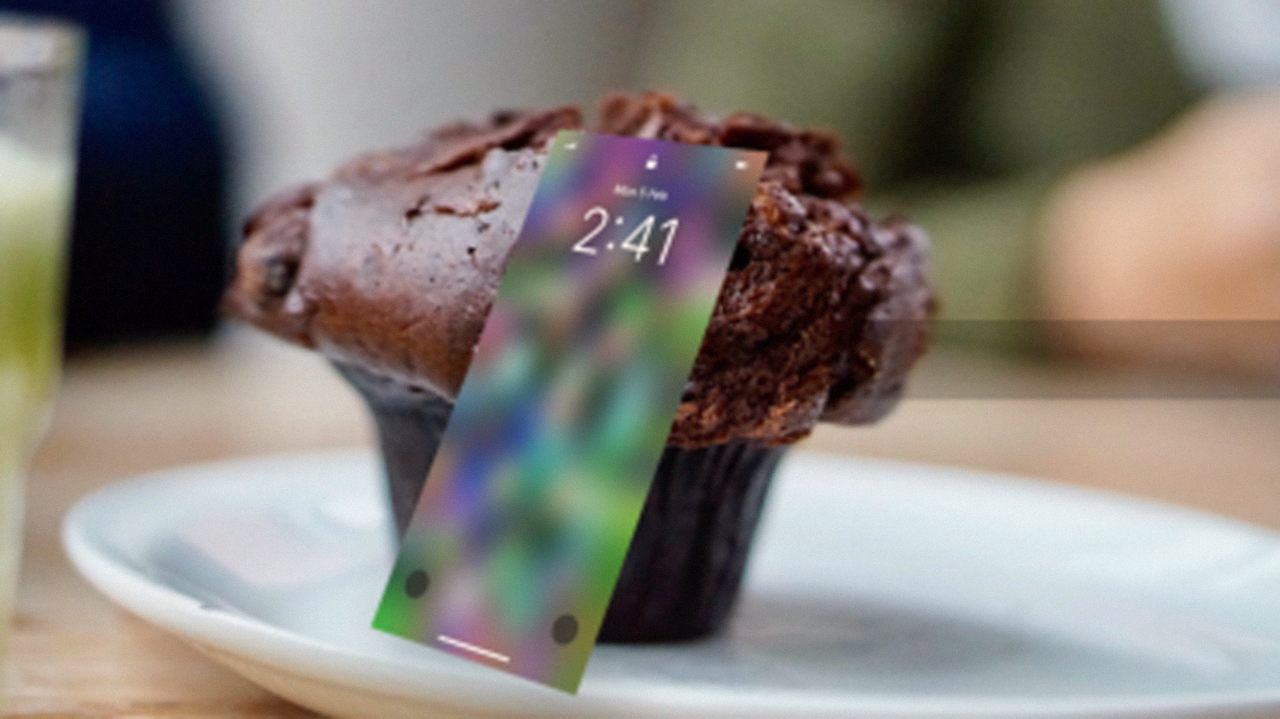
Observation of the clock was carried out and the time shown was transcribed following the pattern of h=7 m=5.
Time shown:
h=2 m=41
